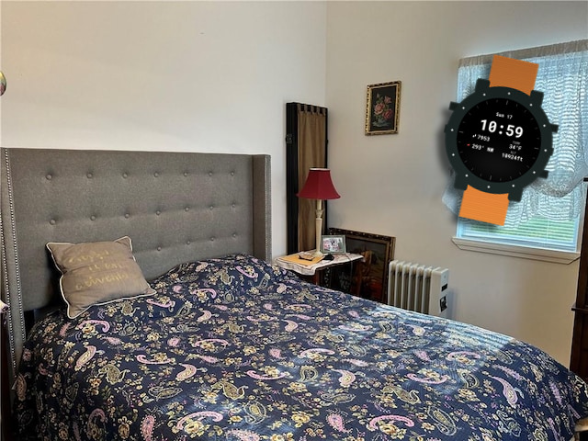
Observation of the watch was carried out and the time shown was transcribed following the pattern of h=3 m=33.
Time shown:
h=10 m=59
